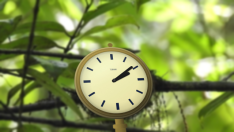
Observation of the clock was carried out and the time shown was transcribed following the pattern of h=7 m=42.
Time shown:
h=2 m=9
